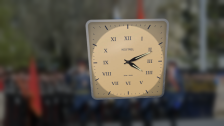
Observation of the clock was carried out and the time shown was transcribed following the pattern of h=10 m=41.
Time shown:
h=4 m=11
